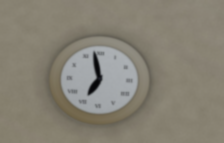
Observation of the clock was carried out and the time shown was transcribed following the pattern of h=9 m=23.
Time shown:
h=6 m=58
